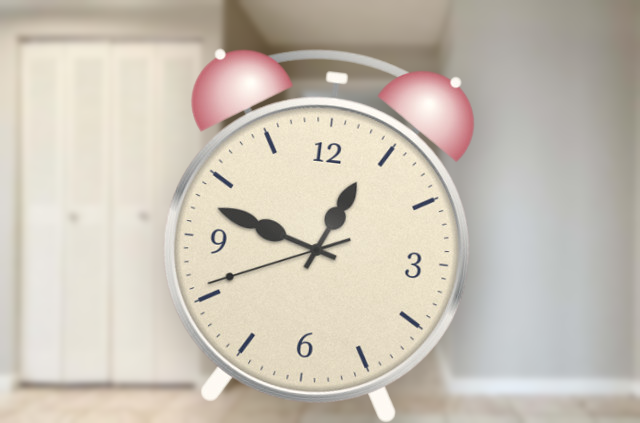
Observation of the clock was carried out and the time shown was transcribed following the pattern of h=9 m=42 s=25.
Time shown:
h=12 m=47 s=41
